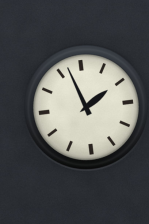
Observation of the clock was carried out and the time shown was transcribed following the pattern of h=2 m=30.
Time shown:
h=1 m=57
